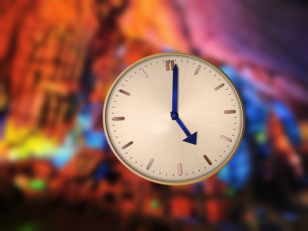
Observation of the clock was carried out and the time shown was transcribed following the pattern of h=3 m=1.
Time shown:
h=5 m=1
